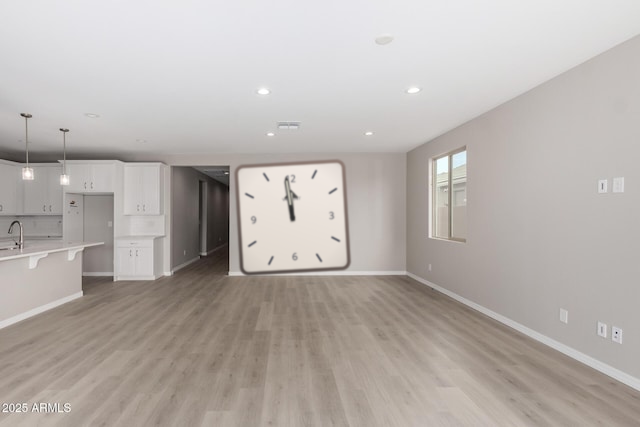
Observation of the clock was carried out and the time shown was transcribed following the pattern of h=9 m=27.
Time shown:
h=11 m=59
